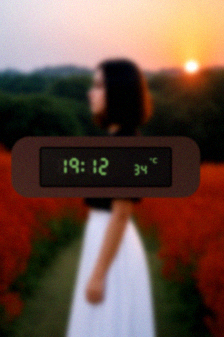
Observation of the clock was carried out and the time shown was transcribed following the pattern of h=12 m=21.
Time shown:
h=19 m=12
